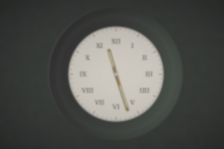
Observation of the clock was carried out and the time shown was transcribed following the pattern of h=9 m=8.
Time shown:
h=11 m=27
